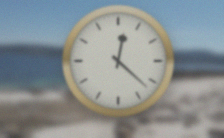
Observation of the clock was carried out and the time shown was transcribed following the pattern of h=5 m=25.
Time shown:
h=12 m=22
